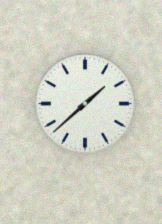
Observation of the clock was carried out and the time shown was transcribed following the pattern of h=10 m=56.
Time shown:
h=1 m=38
